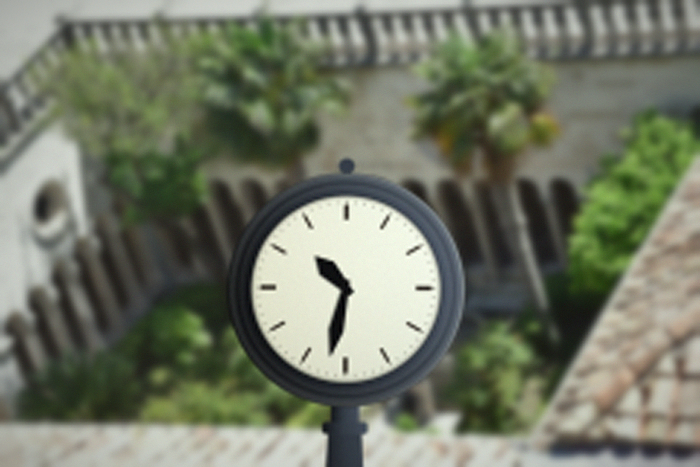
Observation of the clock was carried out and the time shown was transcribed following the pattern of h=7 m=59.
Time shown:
h=10 m=32
